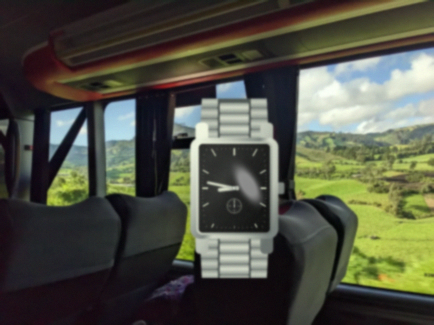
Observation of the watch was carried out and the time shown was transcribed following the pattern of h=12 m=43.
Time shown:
h=8 m=47
